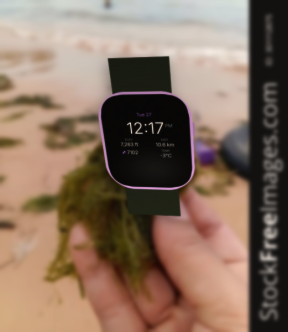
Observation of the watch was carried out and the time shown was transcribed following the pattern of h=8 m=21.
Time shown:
h=12 m=17
